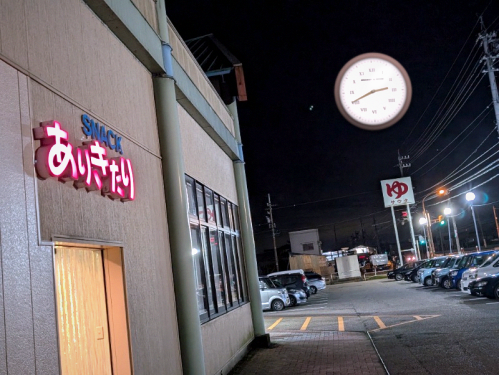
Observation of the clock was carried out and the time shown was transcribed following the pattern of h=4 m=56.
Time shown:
h=2 m=41
